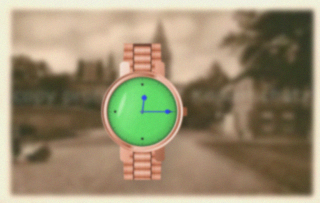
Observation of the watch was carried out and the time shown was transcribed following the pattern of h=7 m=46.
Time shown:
h=12 m=15
